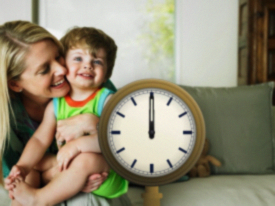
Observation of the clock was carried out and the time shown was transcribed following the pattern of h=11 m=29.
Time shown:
h=12 m=0
